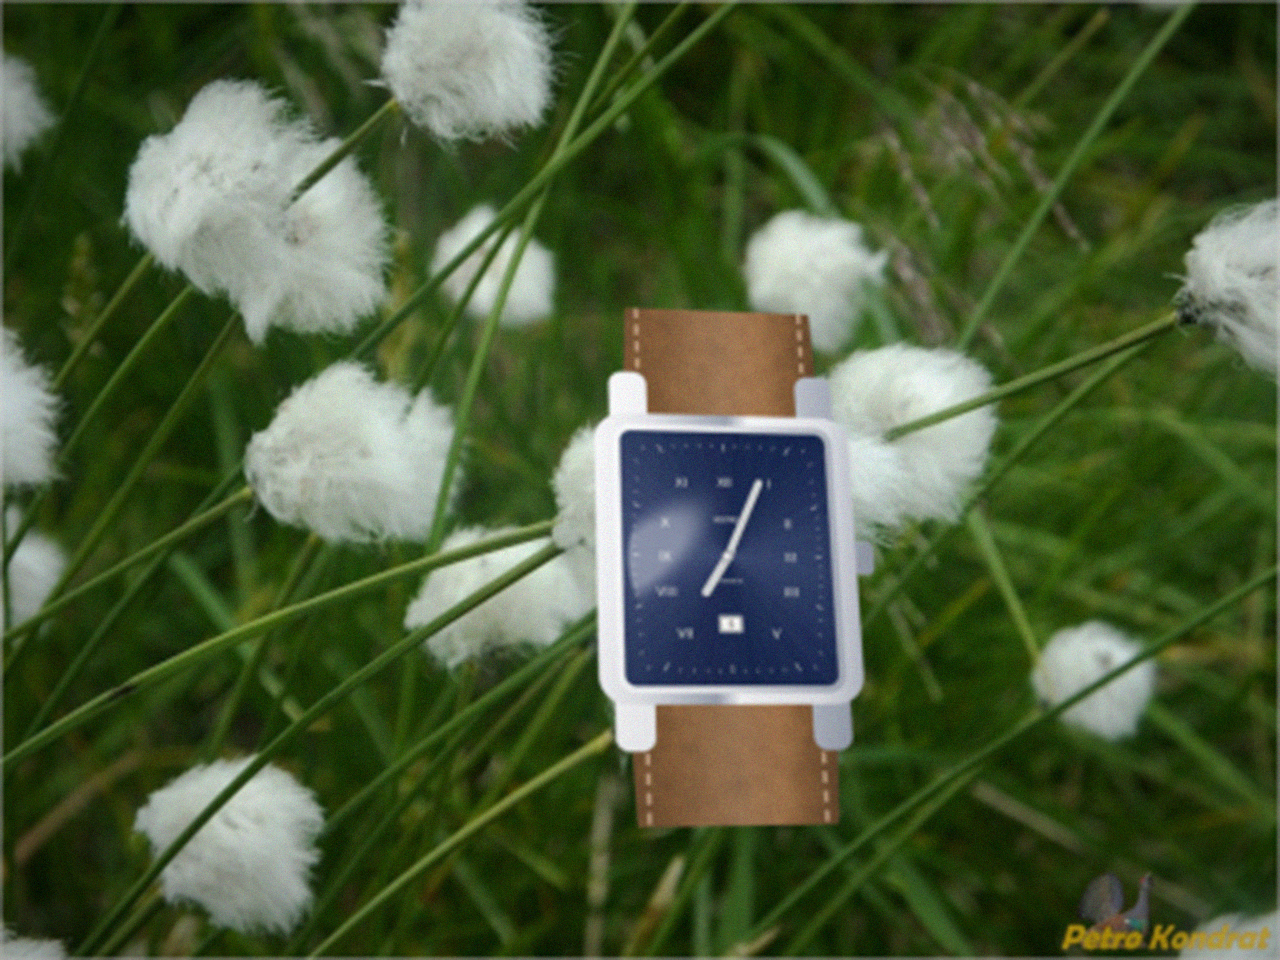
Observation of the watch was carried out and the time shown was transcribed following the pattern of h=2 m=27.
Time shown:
h=7 m=4
